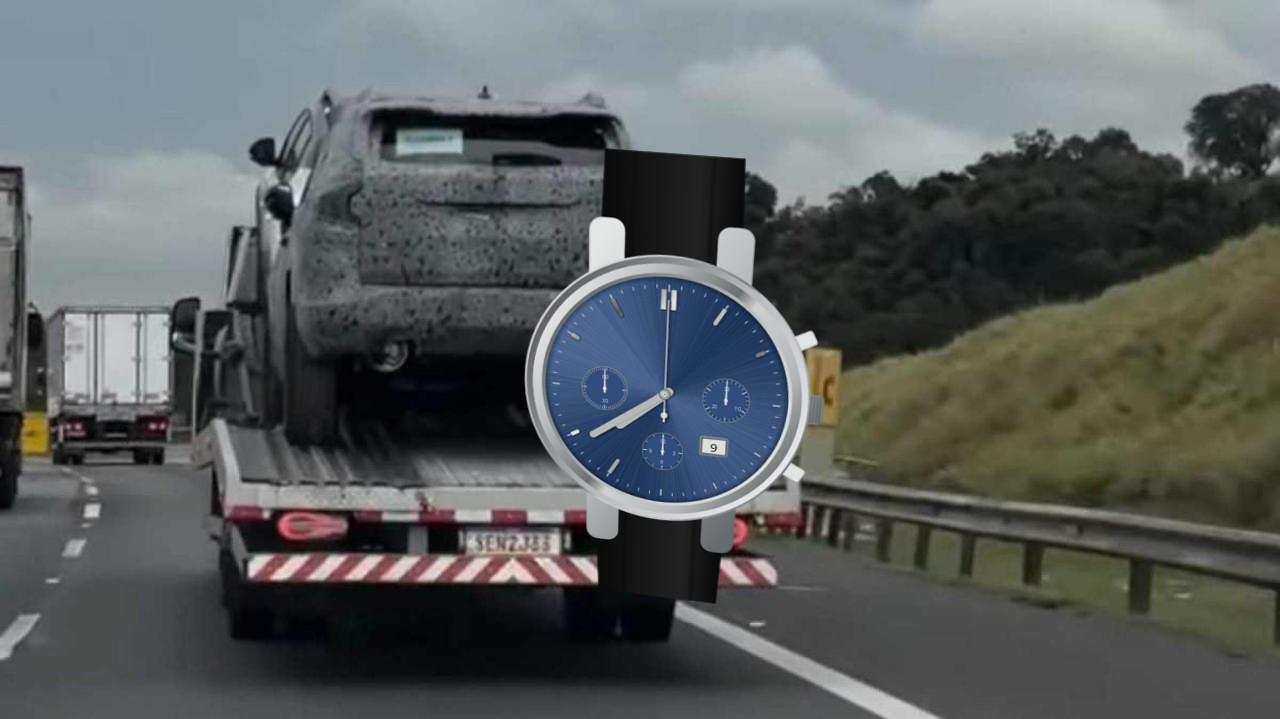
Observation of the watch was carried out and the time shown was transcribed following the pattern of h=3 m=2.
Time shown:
h=7 m=39
